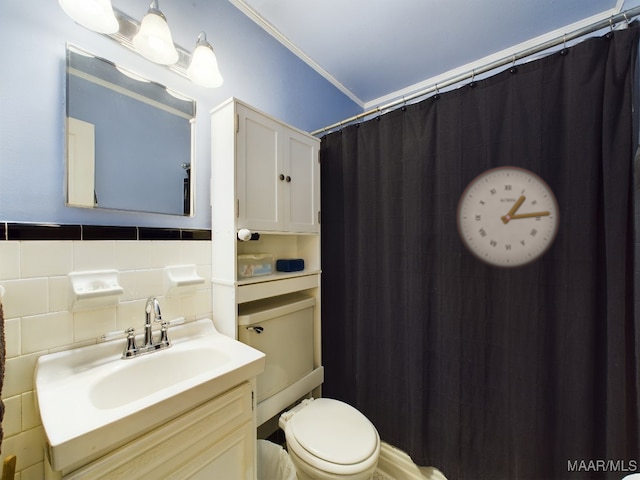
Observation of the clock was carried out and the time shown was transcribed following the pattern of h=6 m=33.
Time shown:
h=1 m=14
